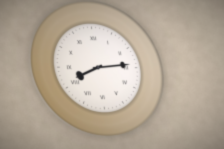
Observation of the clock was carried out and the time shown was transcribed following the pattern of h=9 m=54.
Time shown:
h=8 m=14
